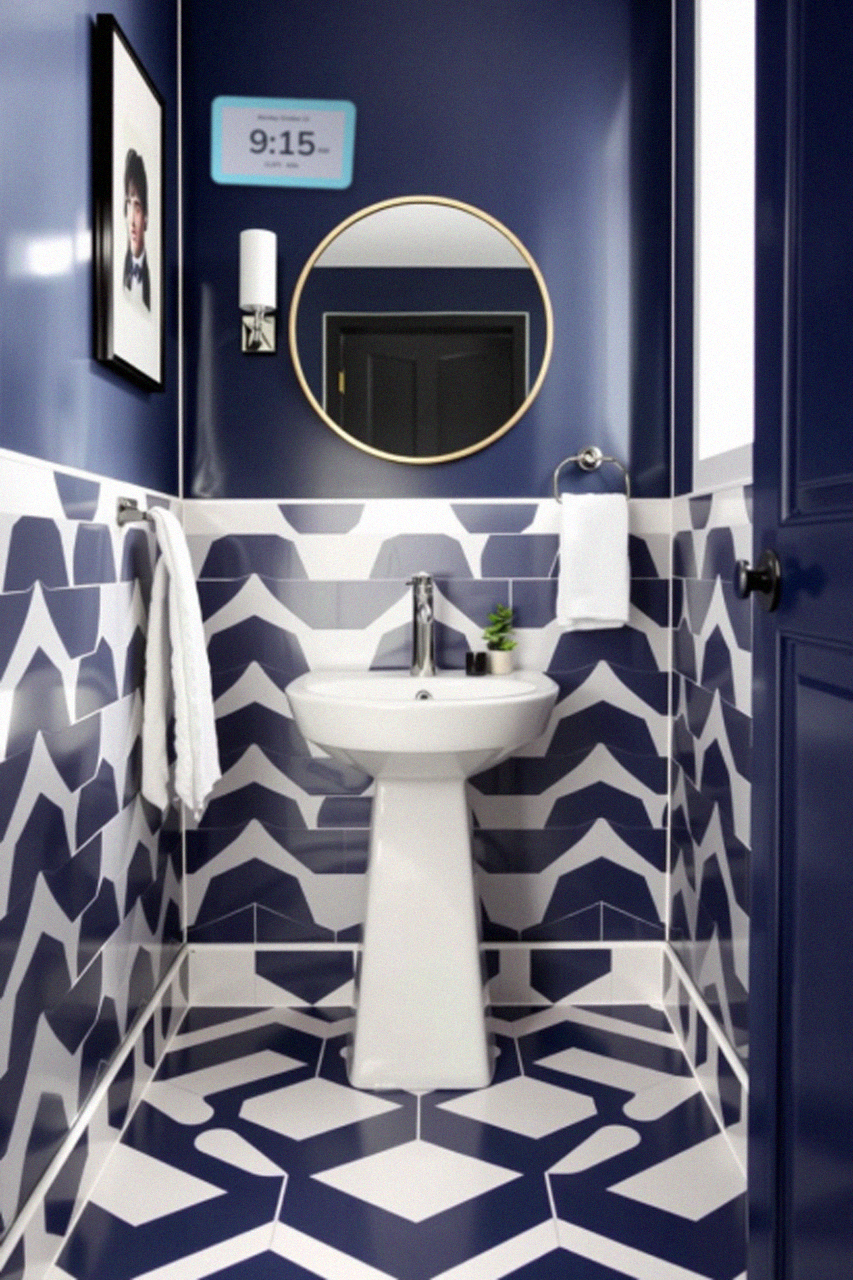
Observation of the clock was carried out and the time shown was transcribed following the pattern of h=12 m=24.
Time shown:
h=9 m=15
